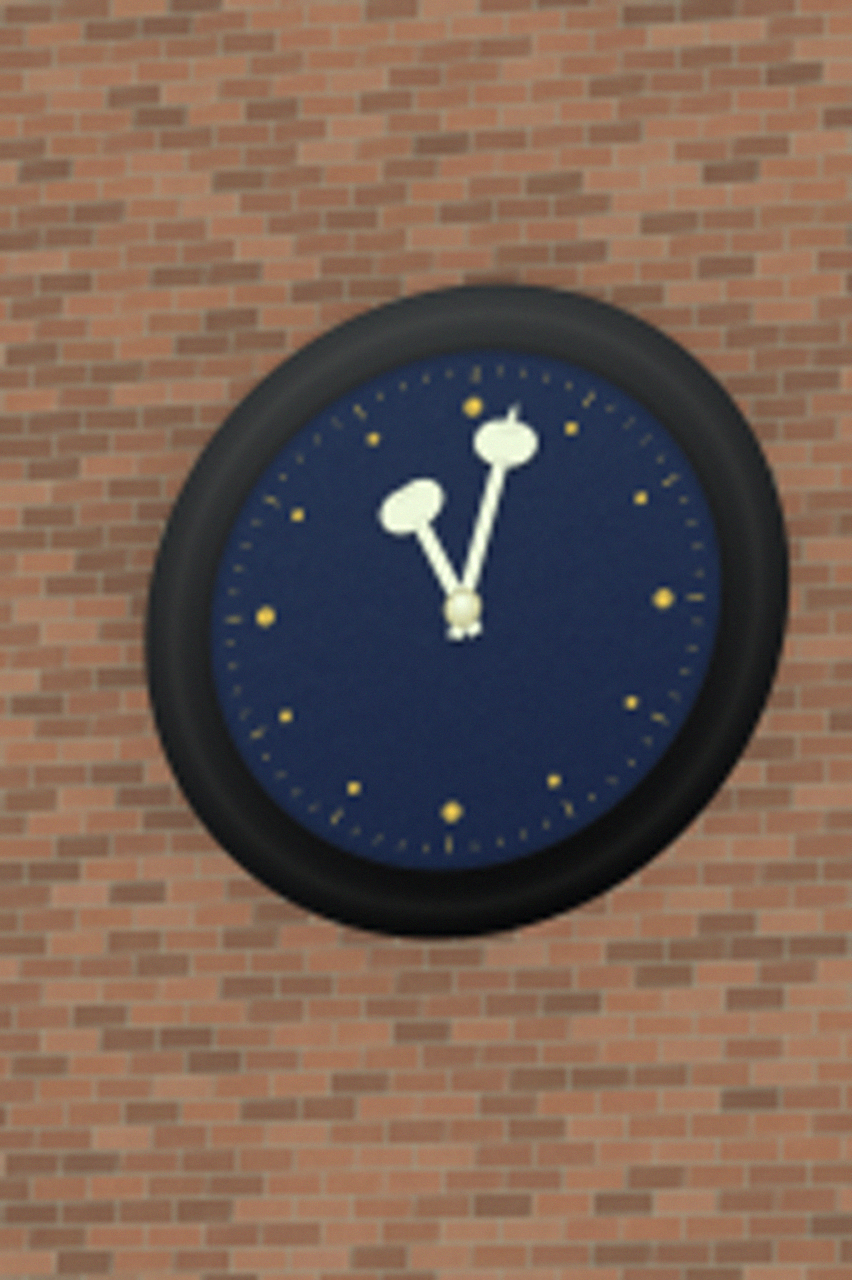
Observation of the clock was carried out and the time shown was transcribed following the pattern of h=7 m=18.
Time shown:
h=11 m=2
